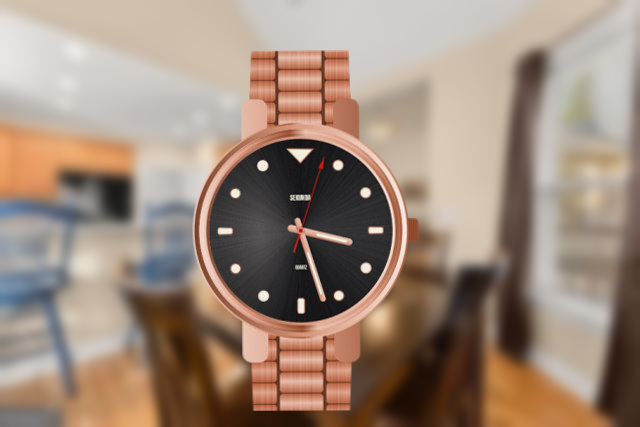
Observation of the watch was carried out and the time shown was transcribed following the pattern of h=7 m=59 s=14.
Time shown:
h=3 m=27 s=3
